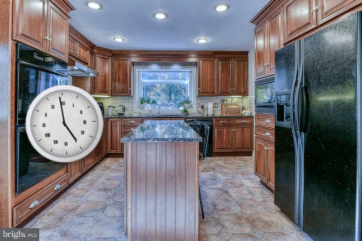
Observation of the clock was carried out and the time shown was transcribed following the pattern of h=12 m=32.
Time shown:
h=4 m=59
